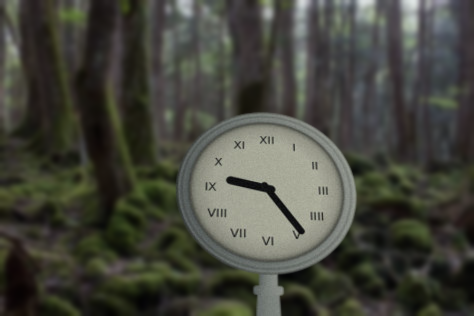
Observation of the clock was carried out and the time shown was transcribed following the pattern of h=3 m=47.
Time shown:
h=9 m=24
